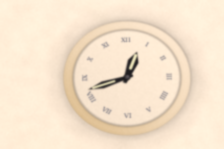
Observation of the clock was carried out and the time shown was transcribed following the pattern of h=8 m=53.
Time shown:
h=12 m=42
